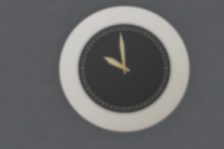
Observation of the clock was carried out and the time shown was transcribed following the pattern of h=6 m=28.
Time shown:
h=9 m=59
